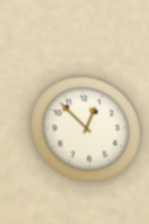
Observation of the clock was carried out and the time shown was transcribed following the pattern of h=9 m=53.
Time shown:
h=12 m=53
